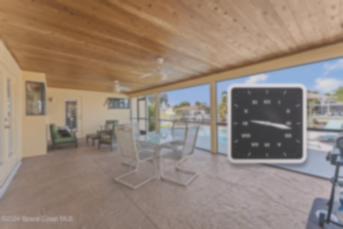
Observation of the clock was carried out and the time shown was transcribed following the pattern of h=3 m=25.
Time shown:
h=9 m=17
